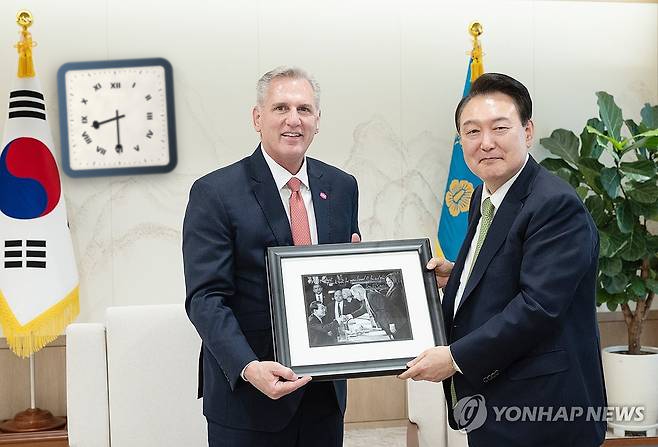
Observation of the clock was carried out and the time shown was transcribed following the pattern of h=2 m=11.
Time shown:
h=8 m=30
